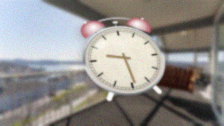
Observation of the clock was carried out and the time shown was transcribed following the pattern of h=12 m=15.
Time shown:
h=9 m=29
